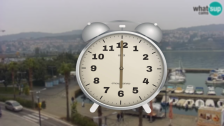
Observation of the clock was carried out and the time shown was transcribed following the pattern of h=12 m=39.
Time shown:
h=6 m=0
